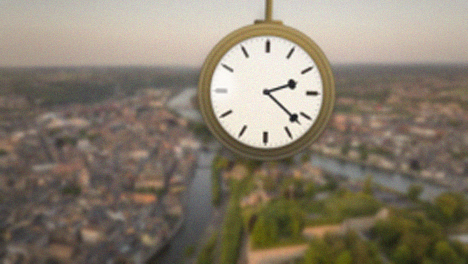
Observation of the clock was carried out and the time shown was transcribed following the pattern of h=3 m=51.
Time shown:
h=2 m=22
